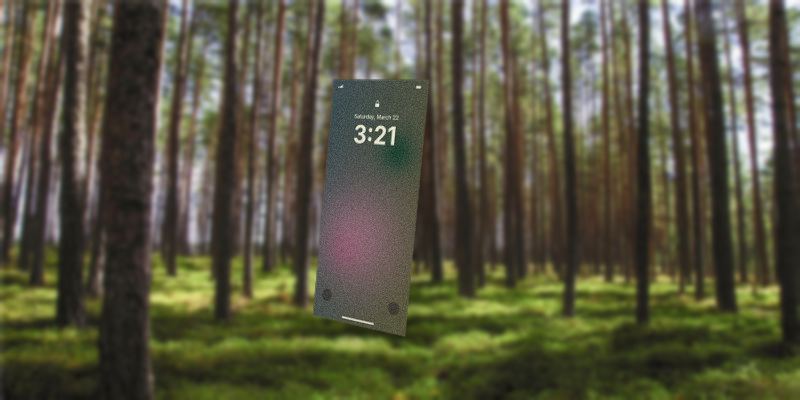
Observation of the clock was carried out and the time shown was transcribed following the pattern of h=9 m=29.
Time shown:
h=3 m=21
